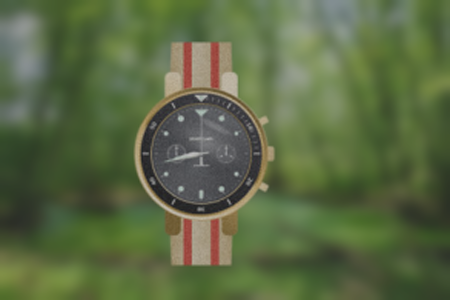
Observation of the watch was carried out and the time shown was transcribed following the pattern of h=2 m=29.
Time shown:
h=8 m=43
